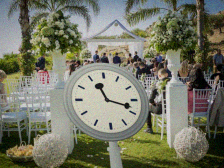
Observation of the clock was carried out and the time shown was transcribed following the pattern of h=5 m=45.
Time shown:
h=11 m=18
